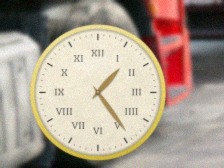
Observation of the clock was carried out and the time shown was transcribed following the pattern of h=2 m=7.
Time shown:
h=1 m=24
